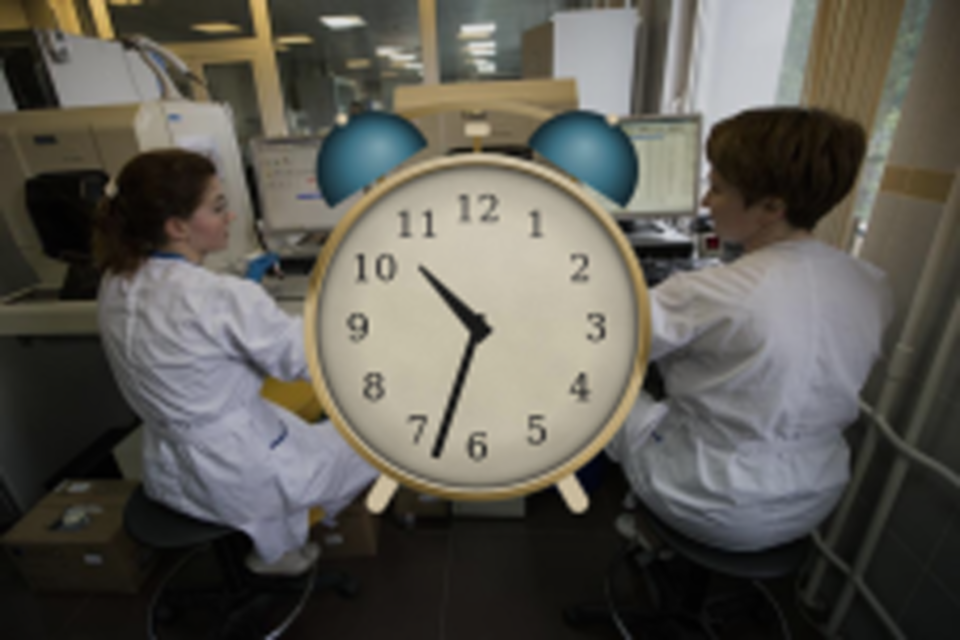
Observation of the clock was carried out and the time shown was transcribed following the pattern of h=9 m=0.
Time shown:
h=10 m=33
